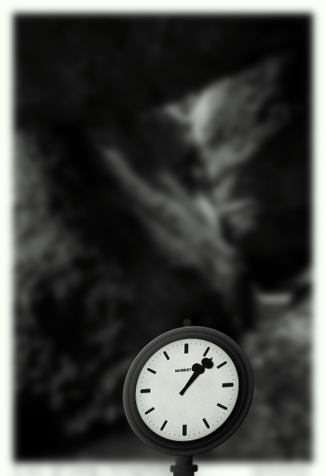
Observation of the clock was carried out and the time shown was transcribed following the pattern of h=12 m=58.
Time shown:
h=1 m=7
